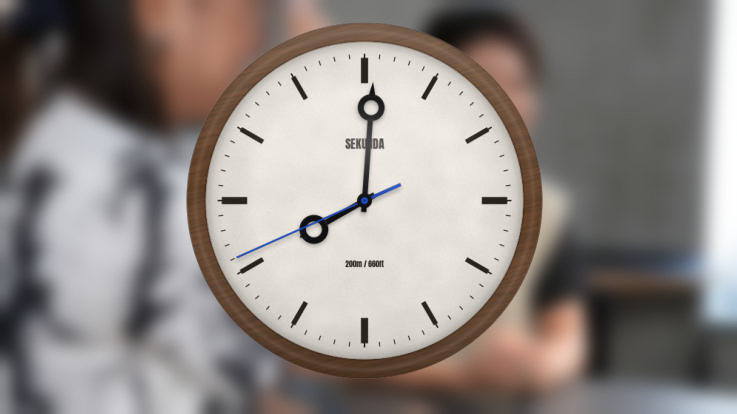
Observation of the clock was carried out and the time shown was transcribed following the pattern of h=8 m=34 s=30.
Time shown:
h=8 m=0 s=41
